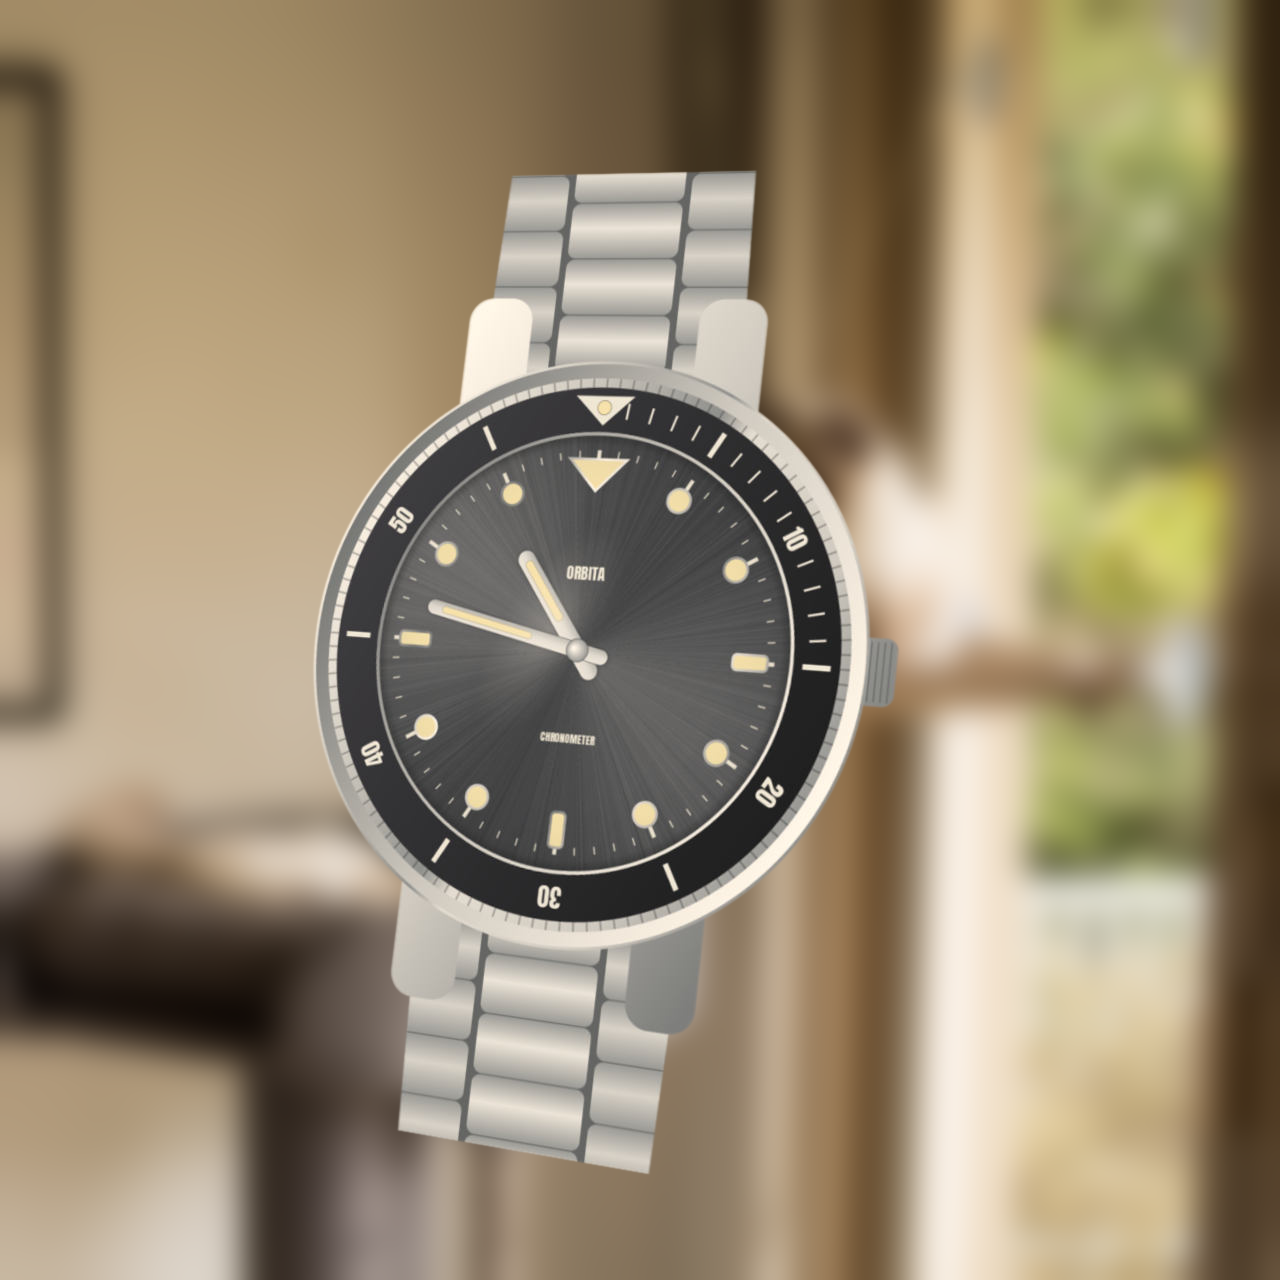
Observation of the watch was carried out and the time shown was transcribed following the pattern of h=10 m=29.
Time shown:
h=10 m=47
